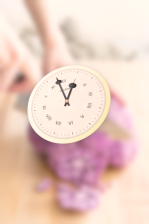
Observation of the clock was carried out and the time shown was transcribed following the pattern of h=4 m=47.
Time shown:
h=12 m=58
